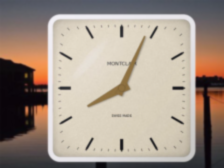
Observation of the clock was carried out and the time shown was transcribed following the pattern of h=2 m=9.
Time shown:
h=8 m=4
